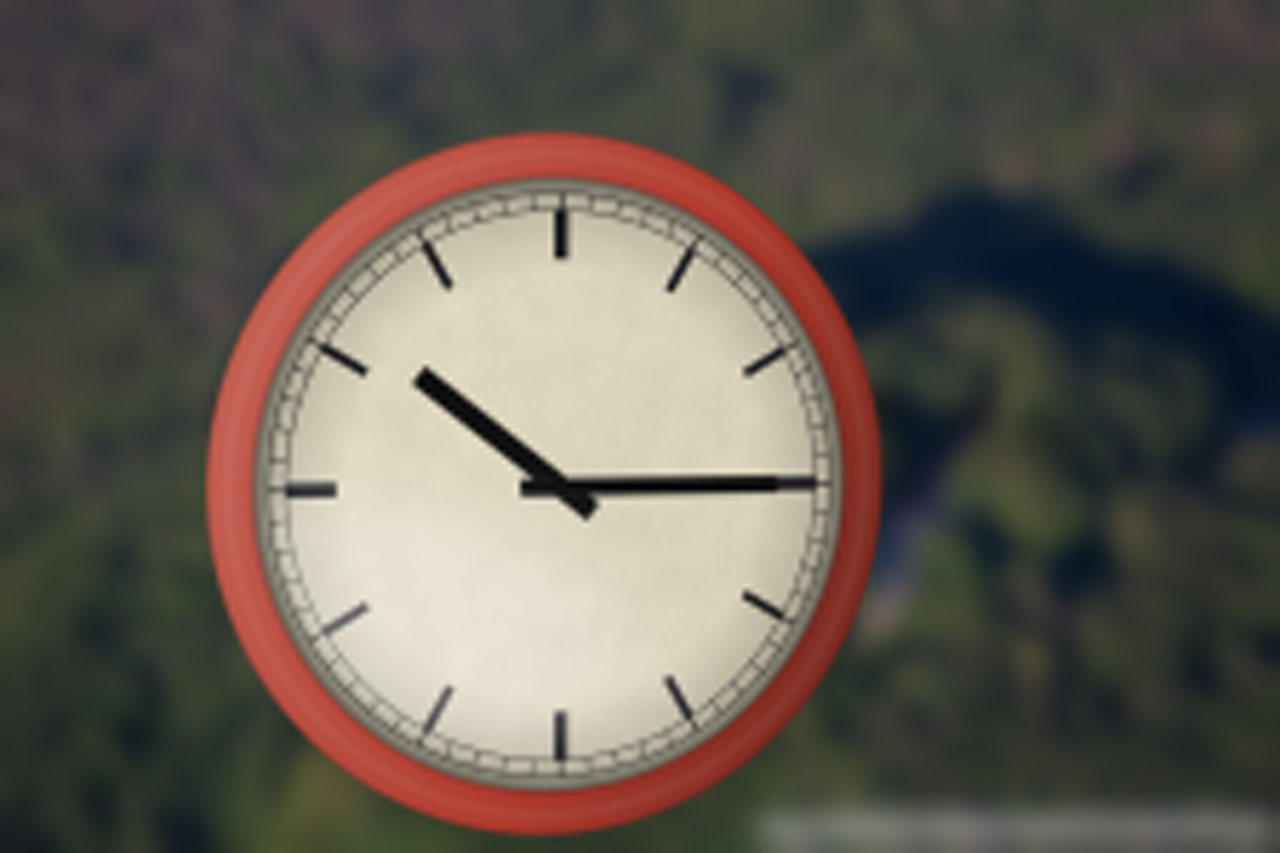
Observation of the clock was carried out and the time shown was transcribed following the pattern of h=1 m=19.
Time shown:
h=10 m=15
